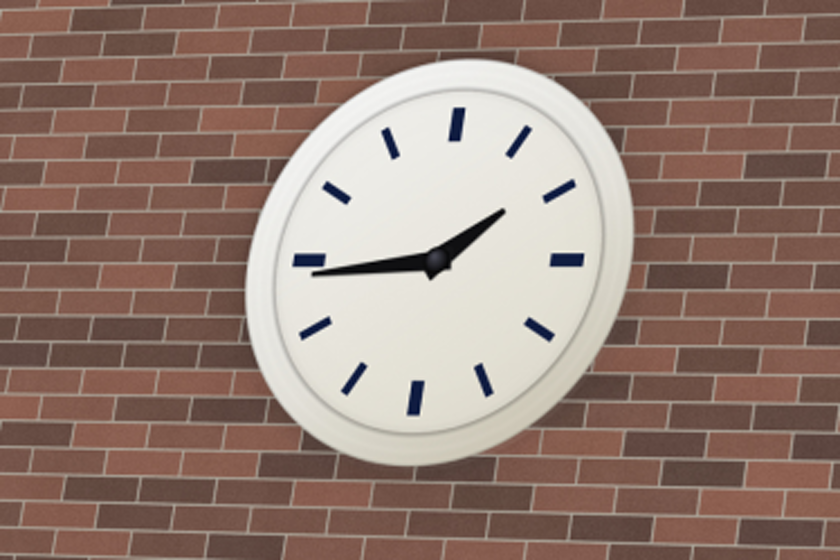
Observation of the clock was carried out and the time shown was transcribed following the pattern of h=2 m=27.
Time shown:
h=1 m=44
